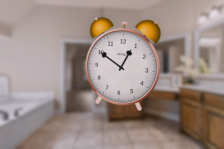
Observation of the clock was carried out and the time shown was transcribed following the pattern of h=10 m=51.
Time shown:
h=12 m=50
